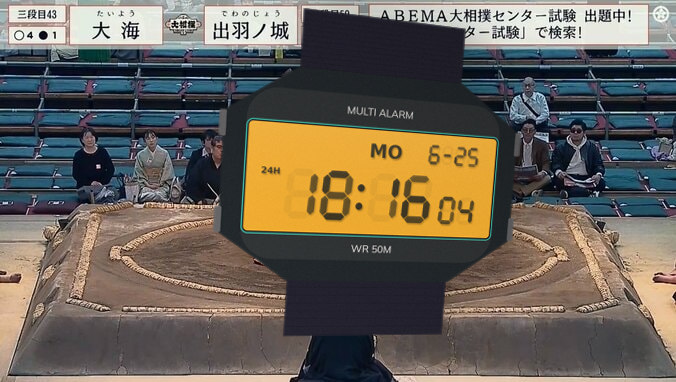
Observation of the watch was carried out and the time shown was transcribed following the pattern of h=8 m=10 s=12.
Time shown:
h=18 m=16 s=4
